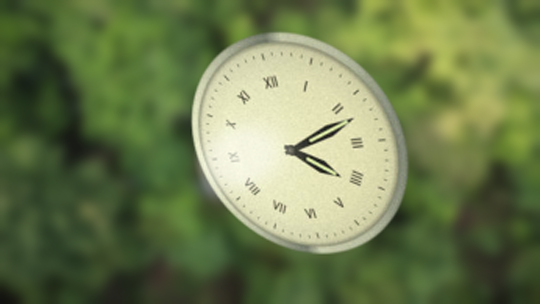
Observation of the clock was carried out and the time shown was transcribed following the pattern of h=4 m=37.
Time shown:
h=4 m=12
